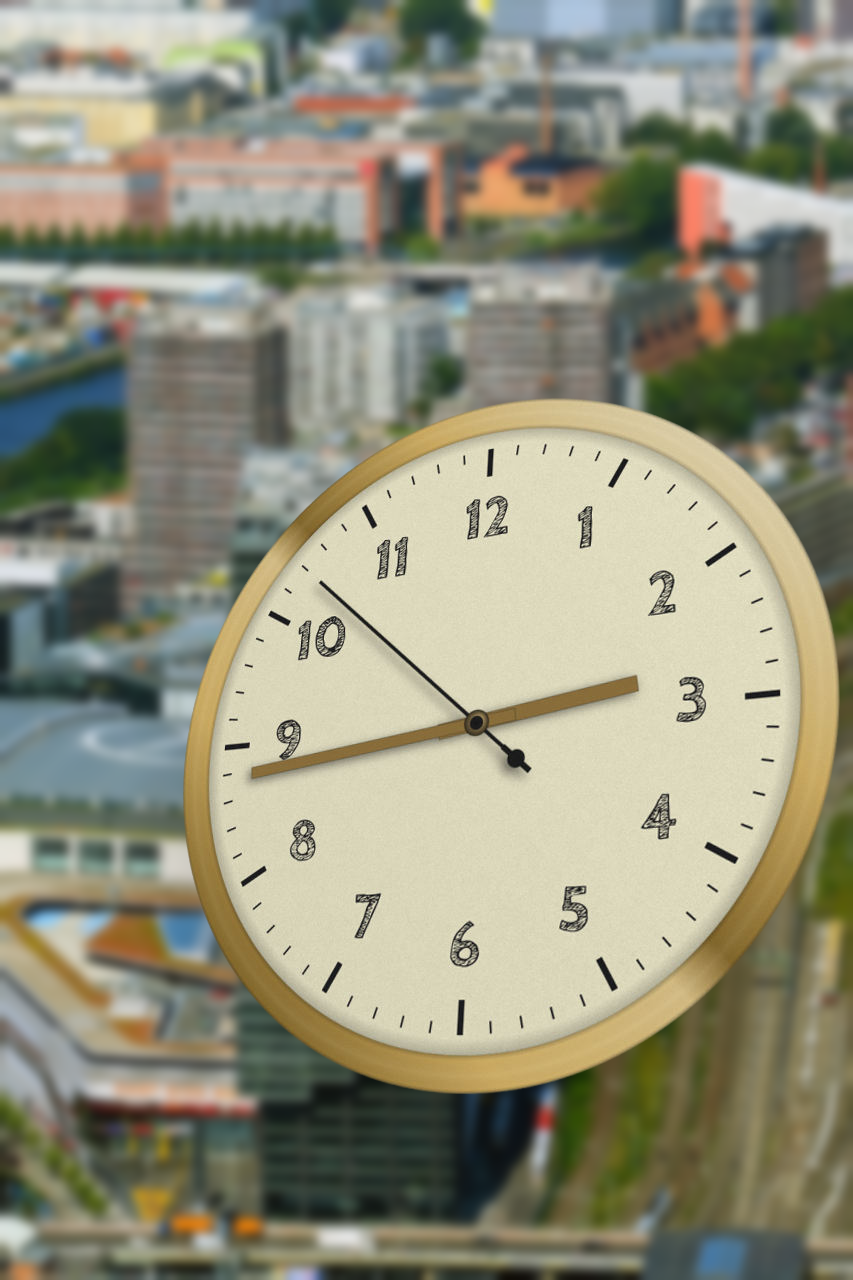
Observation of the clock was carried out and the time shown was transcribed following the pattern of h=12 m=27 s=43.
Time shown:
h=2 m=43 s=52
